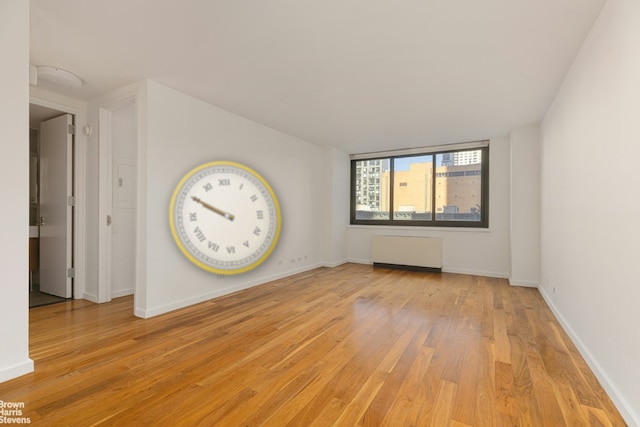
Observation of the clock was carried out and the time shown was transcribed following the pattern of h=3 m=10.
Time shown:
h=9 m=50
